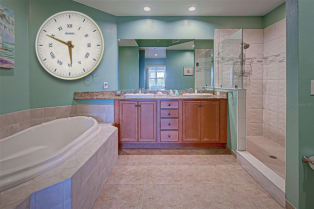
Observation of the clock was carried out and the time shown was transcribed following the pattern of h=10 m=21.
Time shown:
h=5 m=49
